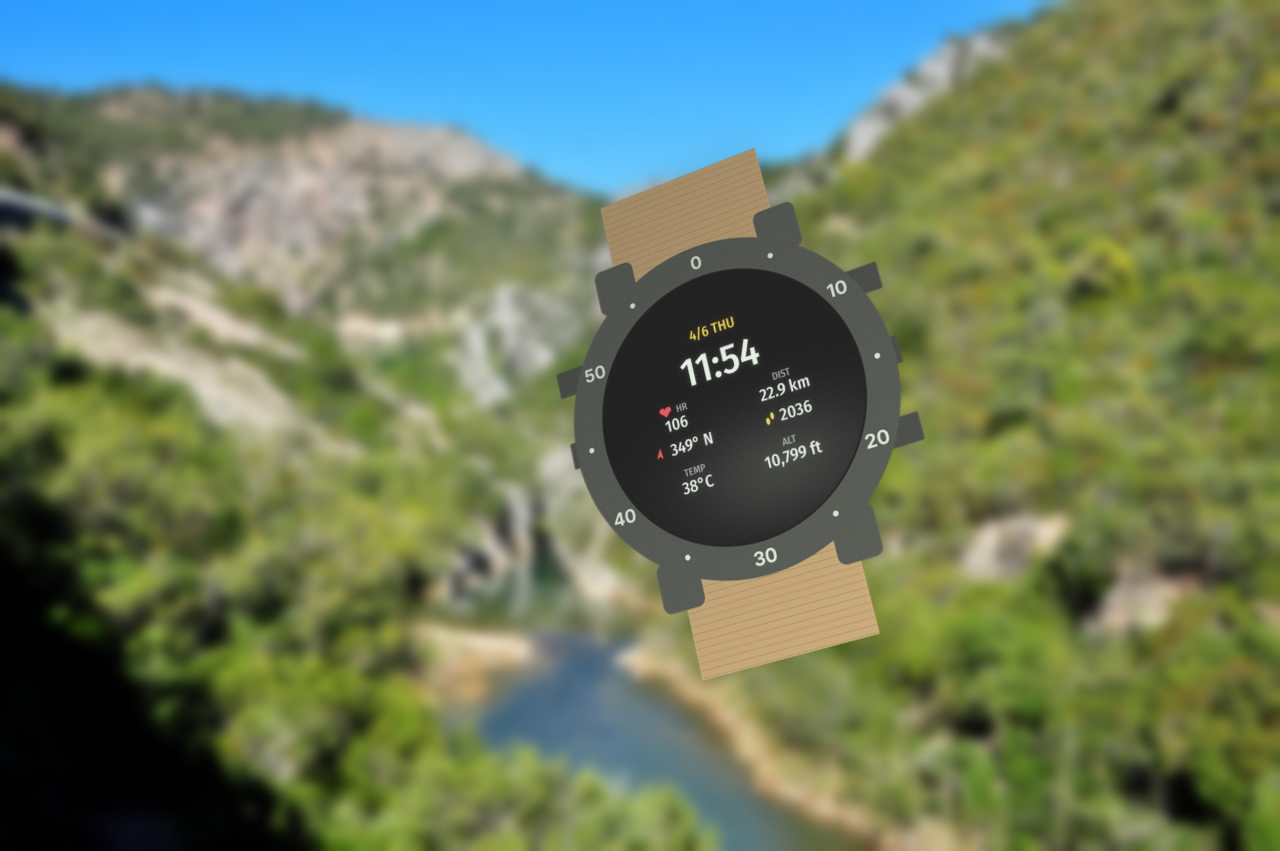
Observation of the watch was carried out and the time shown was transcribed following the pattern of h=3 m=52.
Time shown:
h=11 m=54
